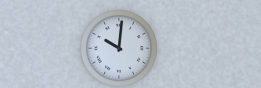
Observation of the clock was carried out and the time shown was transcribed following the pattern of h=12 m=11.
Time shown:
h=10 m=1
